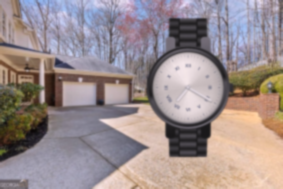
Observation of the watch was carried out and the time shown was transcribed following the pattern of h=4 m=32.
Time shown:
h=7 m=20
